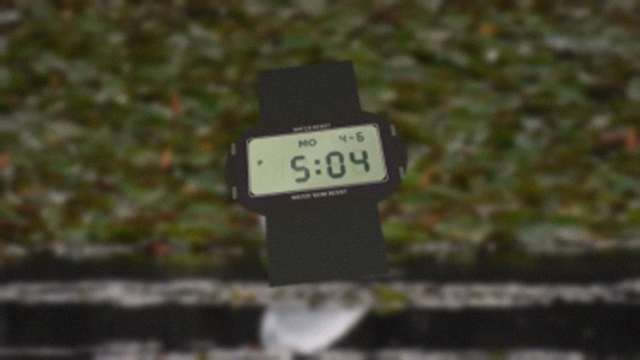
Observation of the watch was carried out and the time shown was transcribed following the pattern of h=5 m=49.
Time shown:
h=5 m=4
